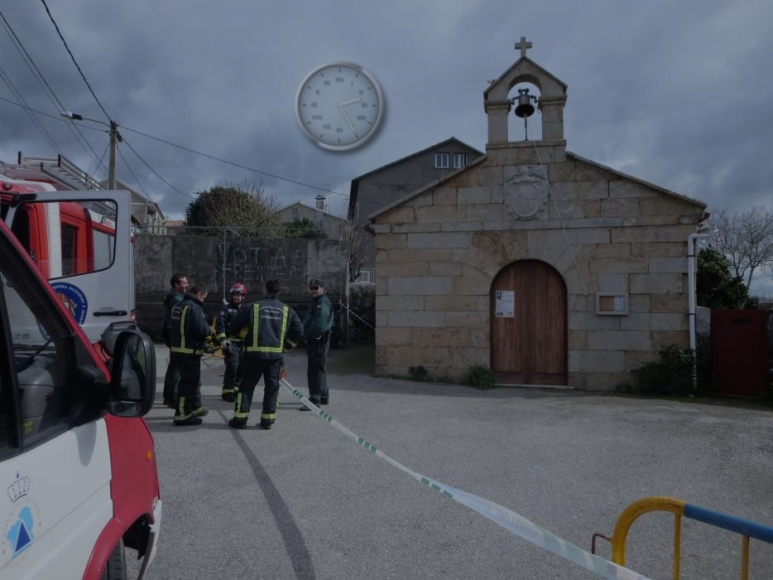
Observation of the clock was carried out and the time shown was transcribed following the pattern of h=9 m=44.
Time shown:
h=2 m=25
